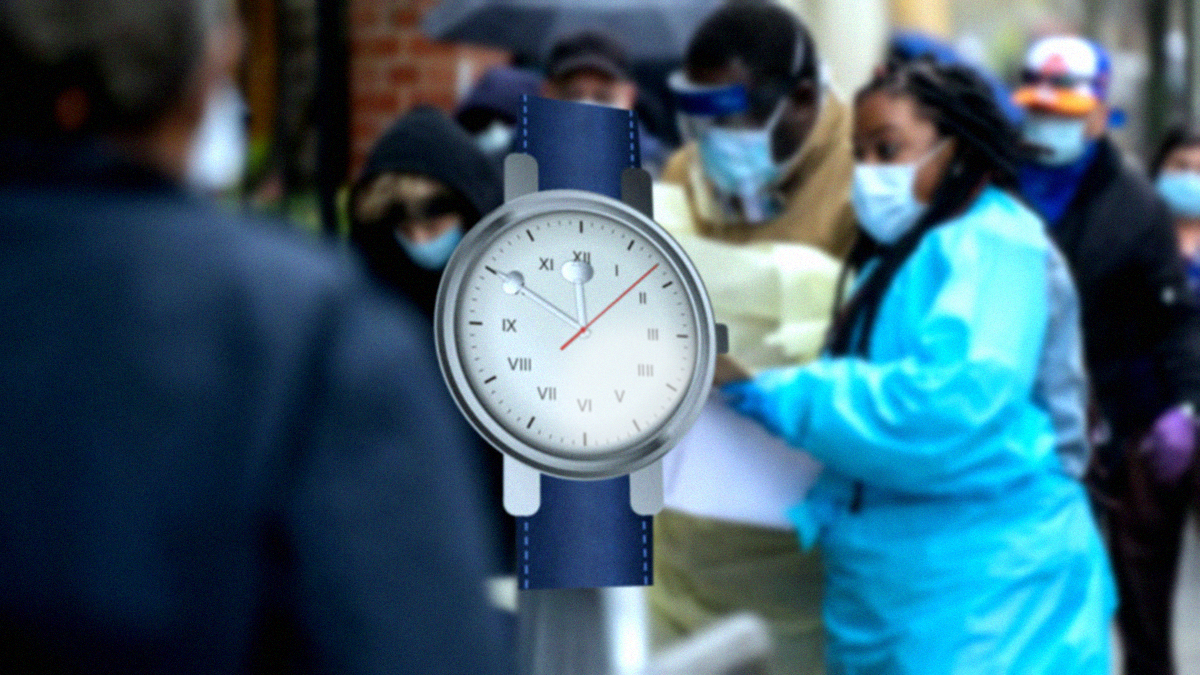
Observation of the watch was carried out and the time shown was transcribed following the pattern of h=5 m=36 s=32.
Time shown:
h=11 m=50 s=8
